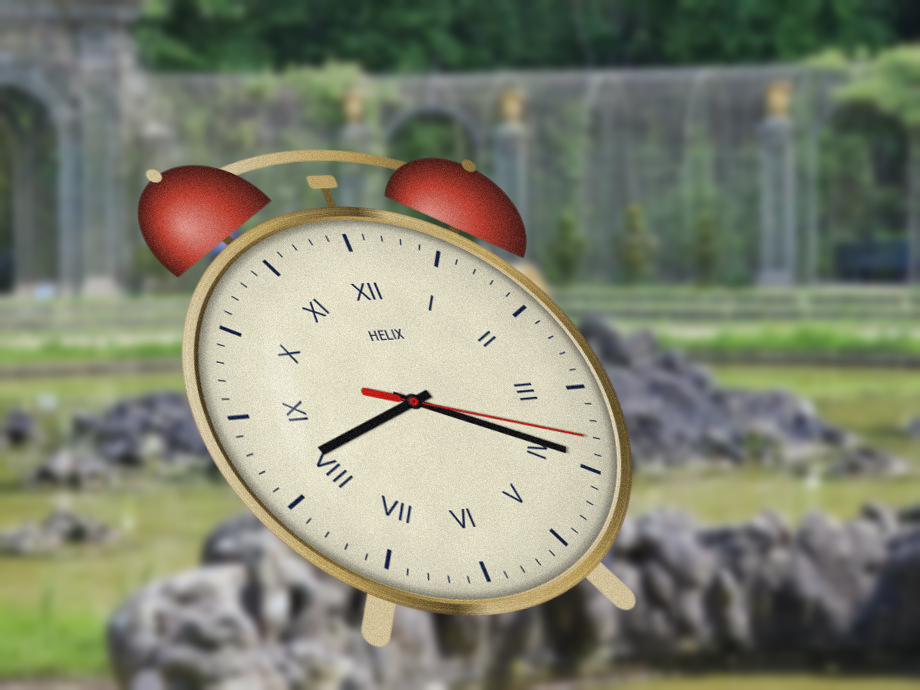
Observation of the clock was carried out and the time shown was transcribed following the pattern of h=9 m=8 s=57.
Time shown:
h=8 m=19 s=18
